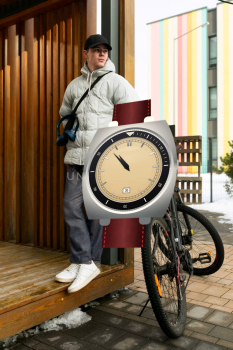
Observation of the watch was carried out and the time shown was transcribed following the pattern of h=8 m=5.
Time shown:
h=10 m=53
